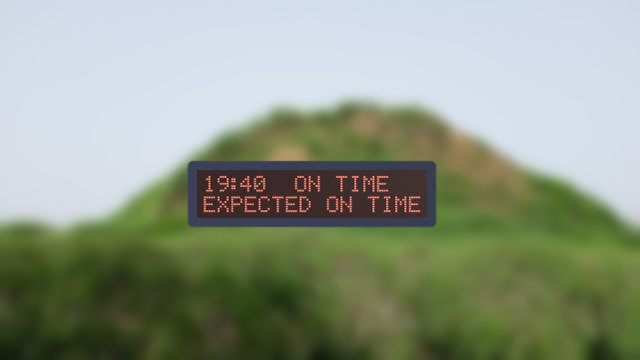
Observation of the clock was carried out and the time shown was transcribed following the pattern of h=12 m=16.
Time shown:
h=19 m=40
